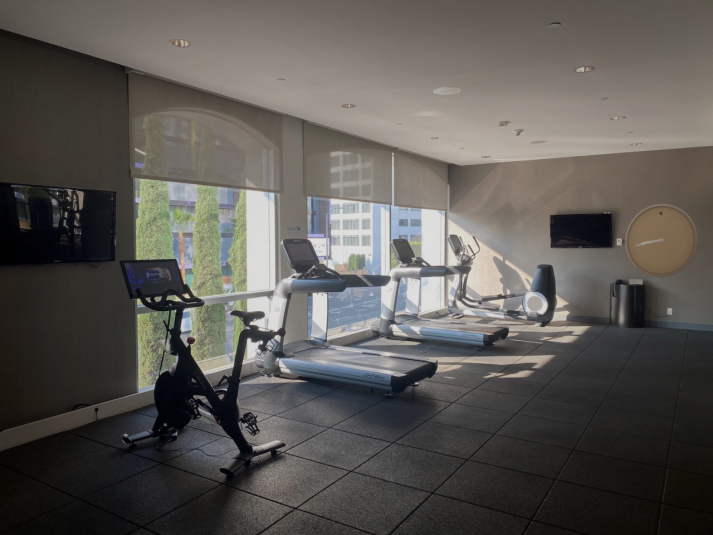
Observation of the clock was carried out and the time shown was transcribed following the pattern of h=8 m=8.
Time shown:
h=8 m=43
